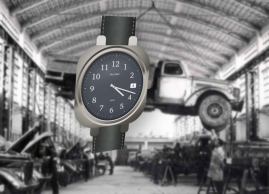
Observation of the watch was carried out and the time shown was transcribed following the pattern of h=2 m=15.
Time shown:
h=4 m=18
